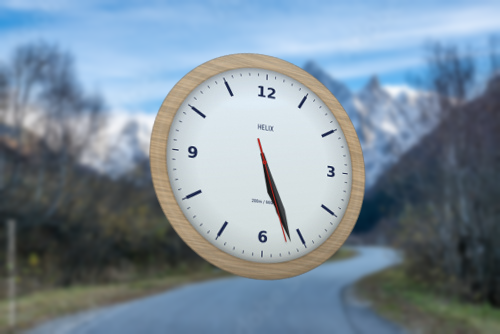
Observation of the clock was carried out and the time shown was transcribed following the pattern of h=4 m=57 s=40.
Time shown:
h=5 m=26 s=27
